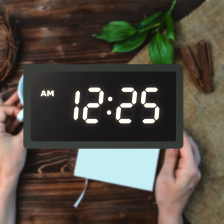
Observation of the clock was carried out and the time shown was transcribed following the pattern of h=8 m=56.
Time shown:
h=12 m=25
